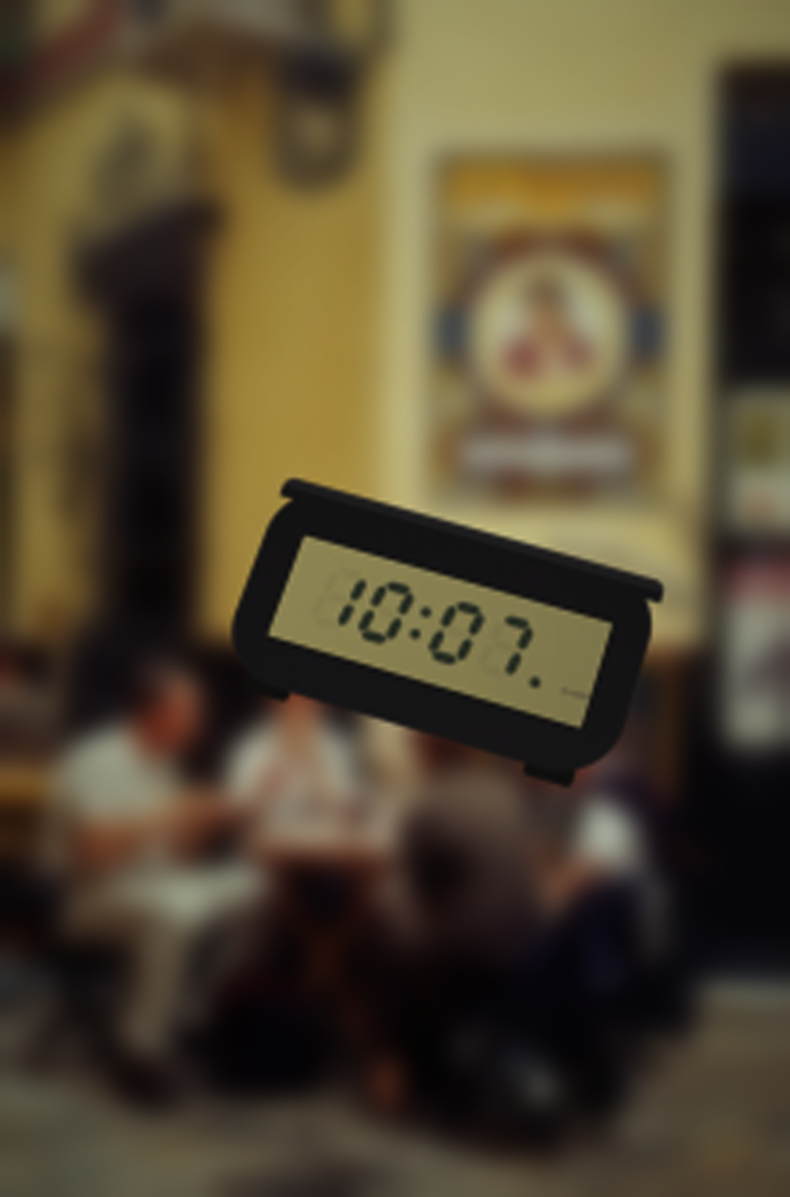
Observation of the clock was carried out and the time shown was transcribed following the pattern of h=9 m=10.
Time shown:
h=10 m=7
